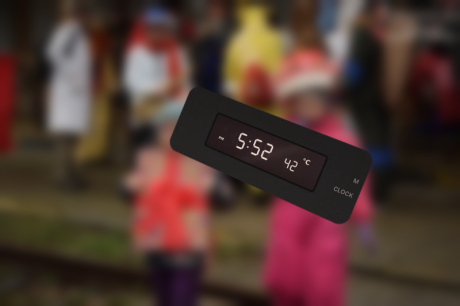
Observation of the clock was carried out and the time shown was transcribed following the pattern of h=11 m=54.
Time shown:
h=5 m=52
